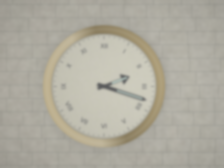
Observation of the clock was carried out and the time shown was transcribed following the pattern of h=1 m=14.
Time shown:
h=2 m=18
